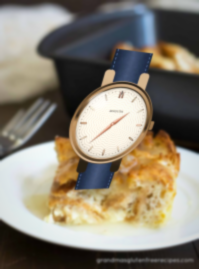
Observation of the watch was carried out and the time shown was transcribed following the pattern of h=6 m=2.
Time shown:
h=1 m=37
